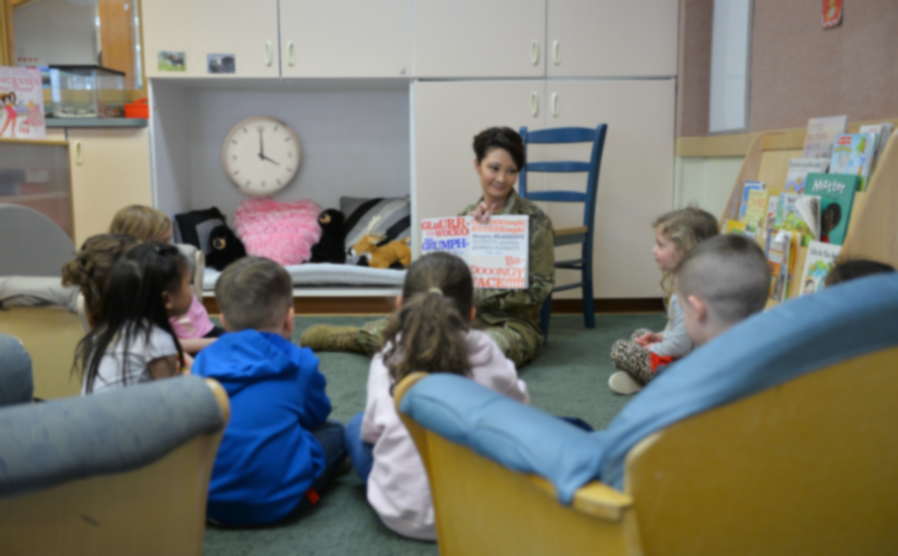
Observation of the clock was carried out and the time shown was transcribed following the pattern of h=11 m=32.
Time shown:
h=4 m=0
